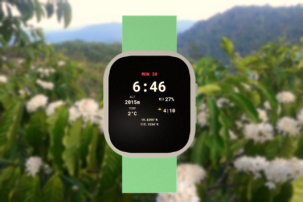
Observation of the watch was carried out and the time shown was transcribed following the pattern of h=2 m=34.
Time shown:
h=6 m=46
